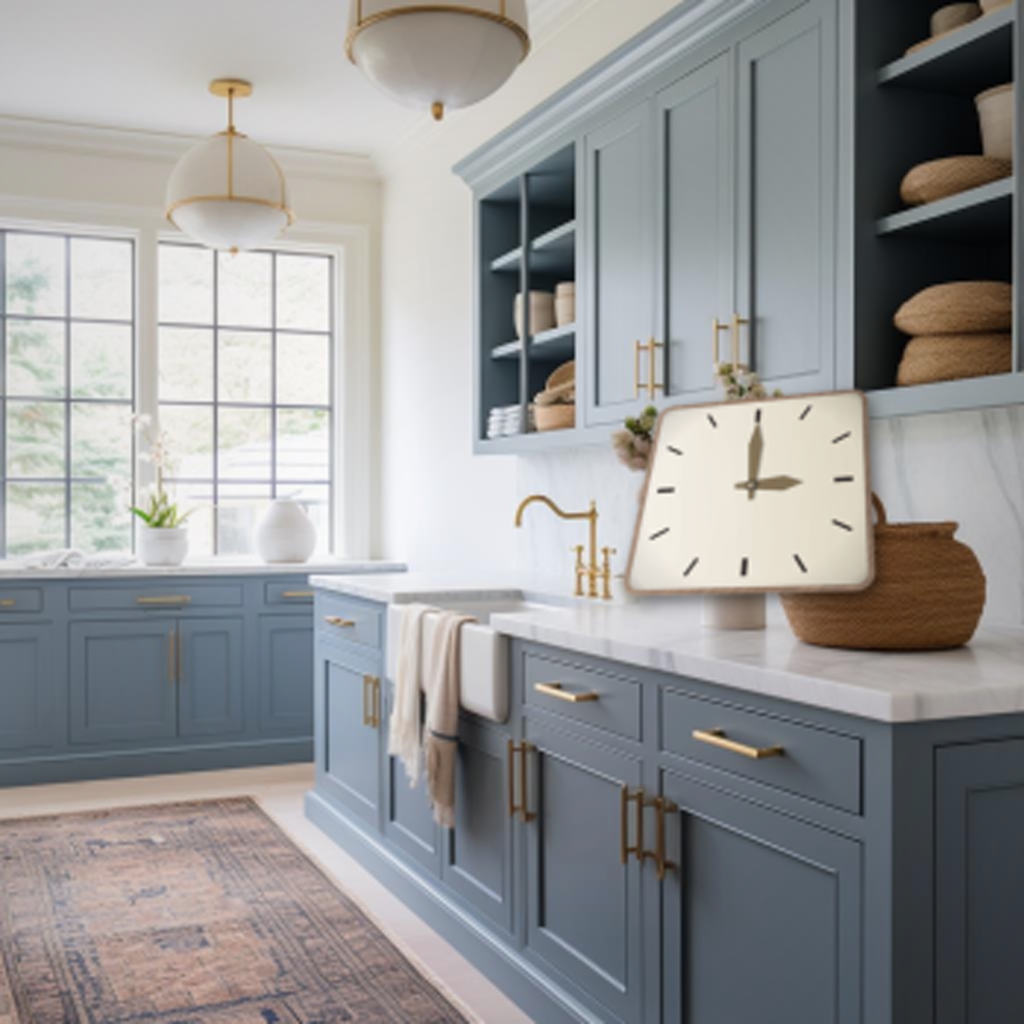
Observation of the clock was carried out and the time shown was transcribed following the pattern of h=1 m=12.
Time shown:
h=3 m=0
